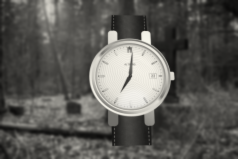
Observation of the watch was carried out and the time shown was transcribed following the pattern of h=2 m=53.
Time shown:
h=7 m=1
